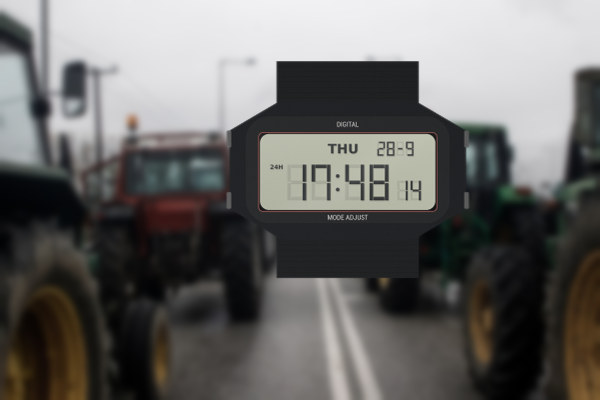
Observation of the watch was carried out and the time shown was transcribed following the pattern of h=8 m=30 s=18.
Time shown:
h=17 m=48 s=14
